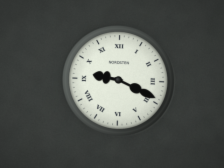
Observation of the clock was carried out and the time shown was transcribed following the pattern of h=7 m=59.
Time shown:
h=9 m=19
